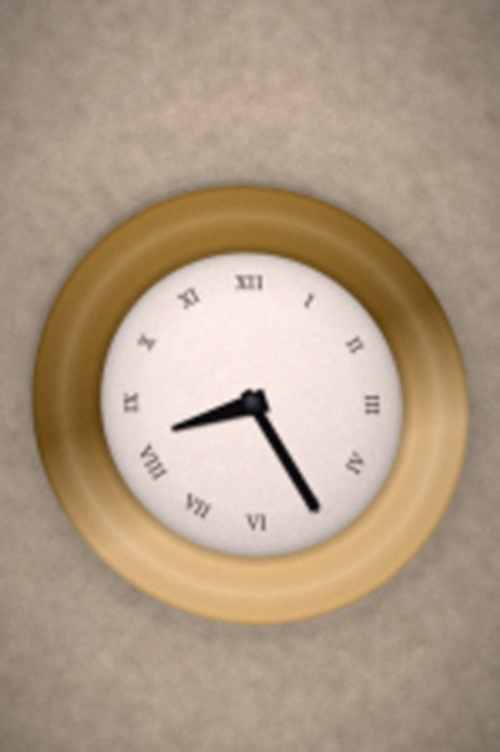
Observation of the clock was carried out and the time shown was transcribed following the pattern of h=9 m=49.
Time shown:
h=8 m=25
